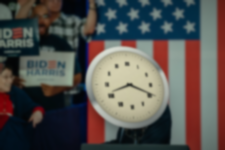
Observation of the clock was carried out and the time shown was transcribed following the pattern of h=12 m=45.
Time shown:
h=8 m=19
